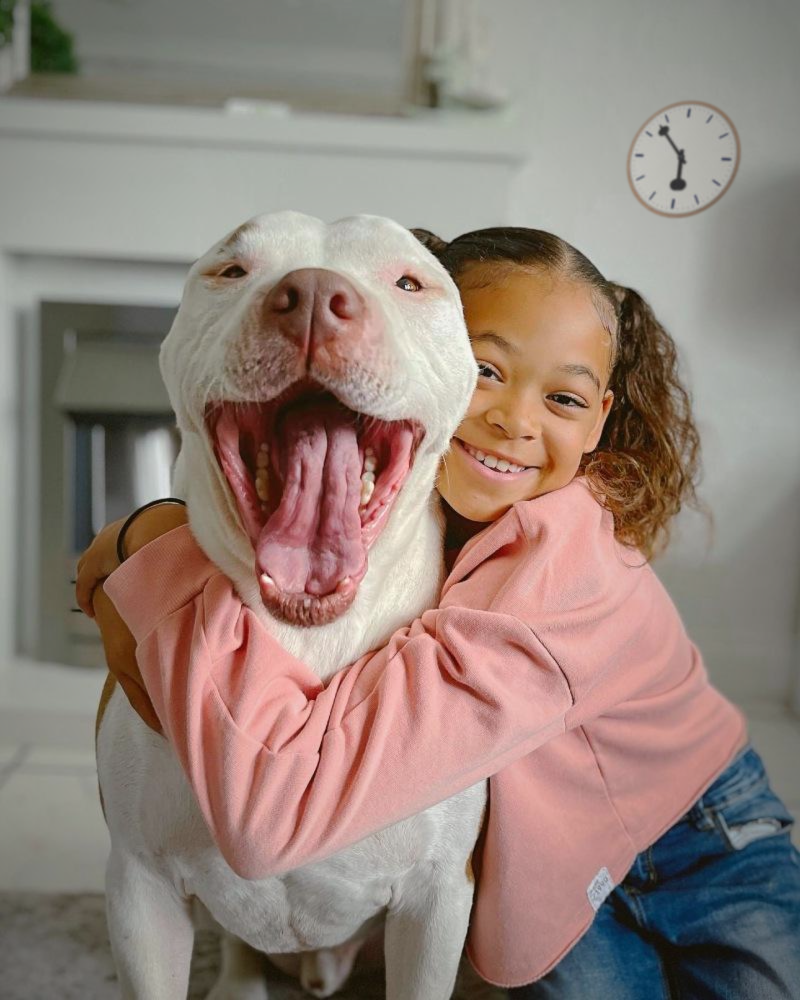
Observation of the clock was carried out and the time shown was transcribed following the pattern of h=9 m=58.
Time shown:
h=5 m=53
